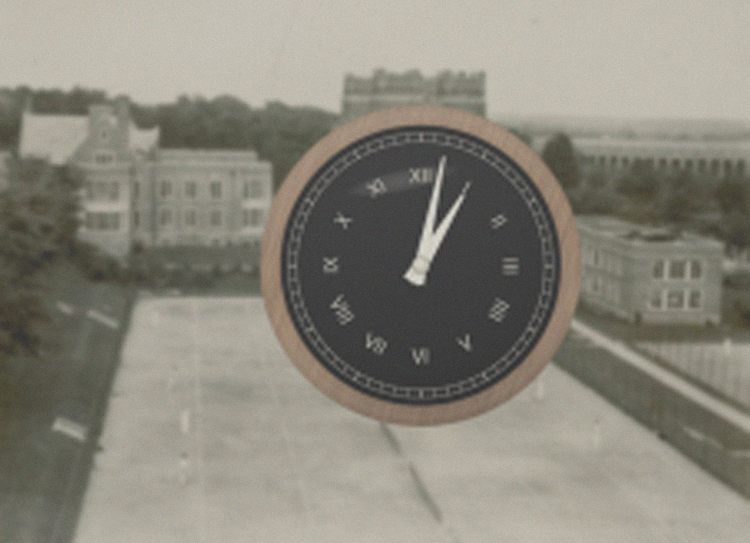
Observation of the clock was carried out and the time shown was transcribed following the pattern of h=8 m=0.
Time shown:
h=1 m=2
